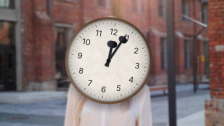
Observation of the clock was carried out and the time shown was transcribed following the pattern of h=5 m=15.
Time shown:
h=12 m=4
